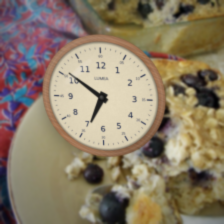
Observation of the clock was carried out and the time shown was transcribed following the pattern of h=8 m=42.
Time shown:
h=6 m=51
